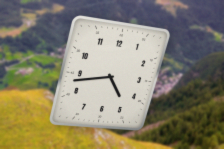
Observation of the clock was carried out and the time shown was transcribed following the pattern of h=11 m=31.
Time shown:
h=4 m=43
